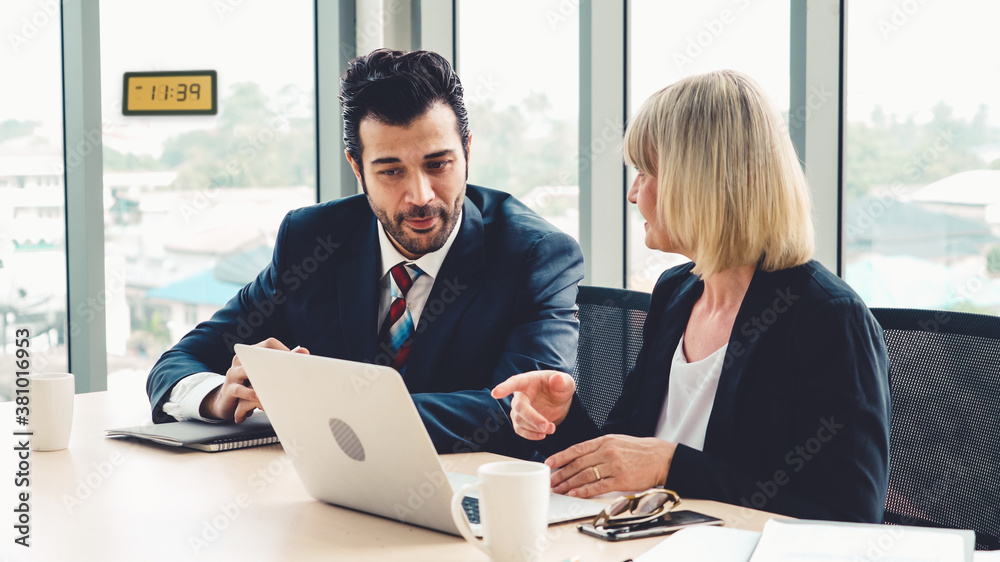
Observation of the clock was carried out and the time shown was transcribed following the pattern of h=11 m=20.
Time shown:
h=11 m=39
